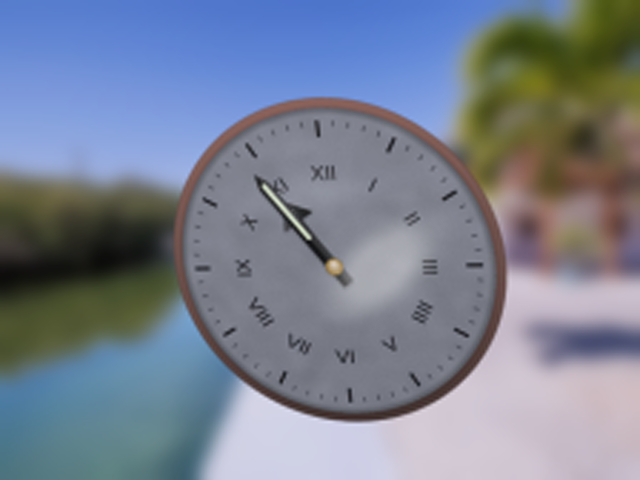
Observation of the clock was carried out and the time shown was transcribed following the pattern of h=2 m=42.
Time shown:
h=10 m=54
